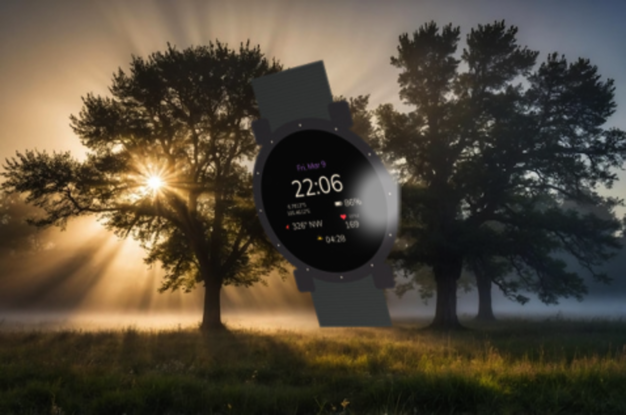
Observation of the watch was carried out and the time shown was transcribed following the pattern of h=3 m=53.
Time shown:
h=22 m=6
